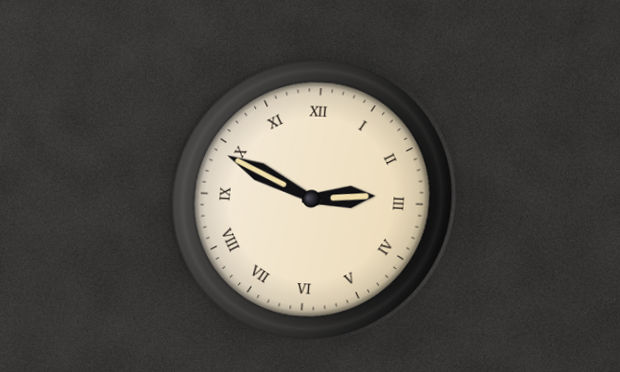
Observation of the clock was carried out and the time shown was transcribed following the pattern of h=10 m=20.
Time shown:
h=2 m=49
